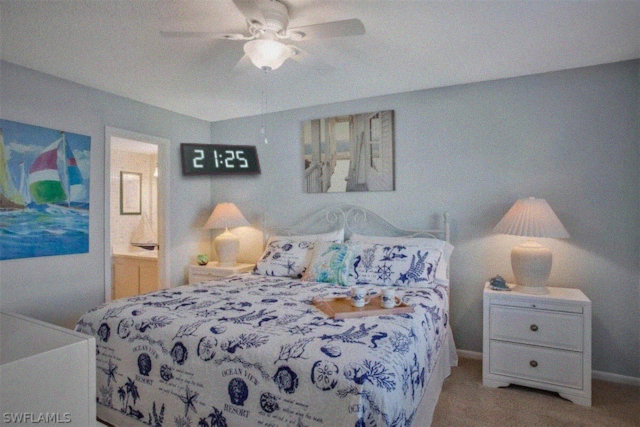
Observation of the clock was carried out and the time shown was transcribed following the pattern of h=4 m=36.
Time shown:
h=21 m=25
